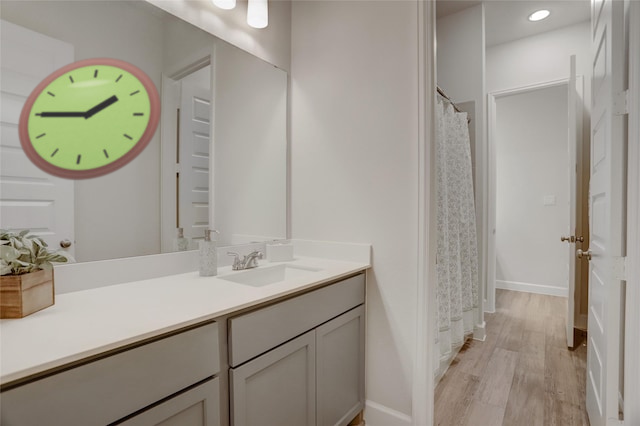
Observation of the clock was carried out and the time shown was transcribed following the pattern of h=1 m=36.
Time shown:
h=1 m=45
